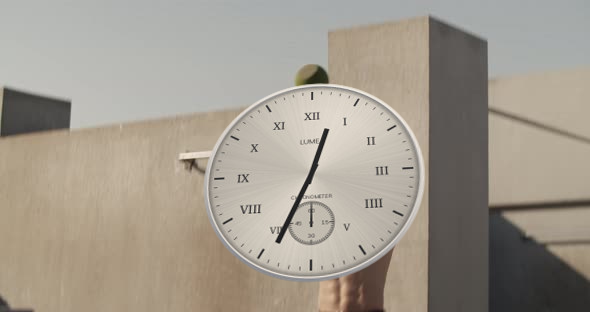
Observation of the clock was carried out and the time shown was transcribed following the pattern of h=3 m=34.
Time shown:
h=12 m=34
